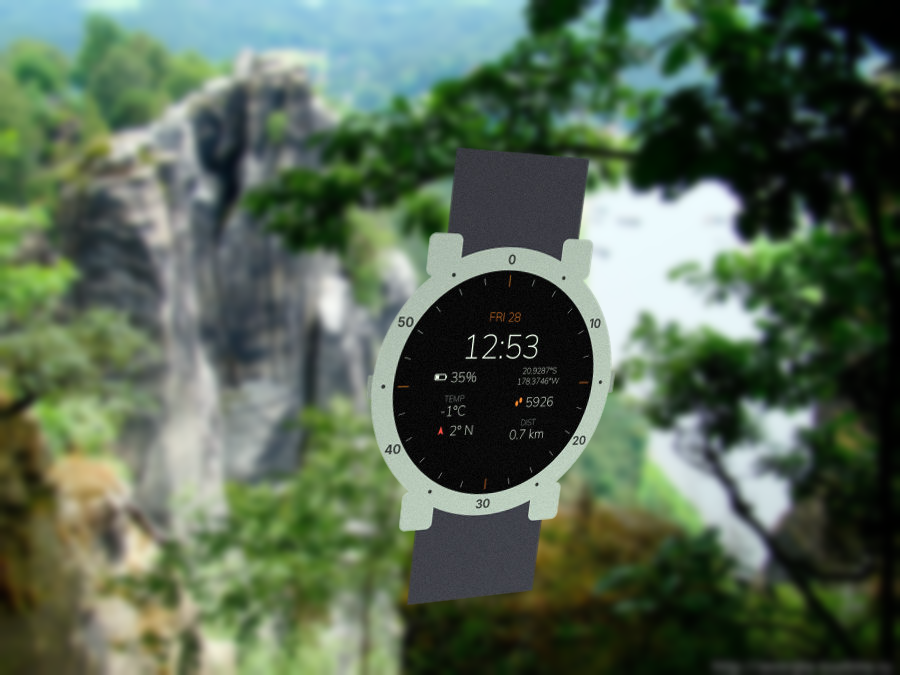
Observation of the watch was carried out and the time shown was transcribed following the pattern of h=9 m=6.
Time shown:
h=12 m=53
